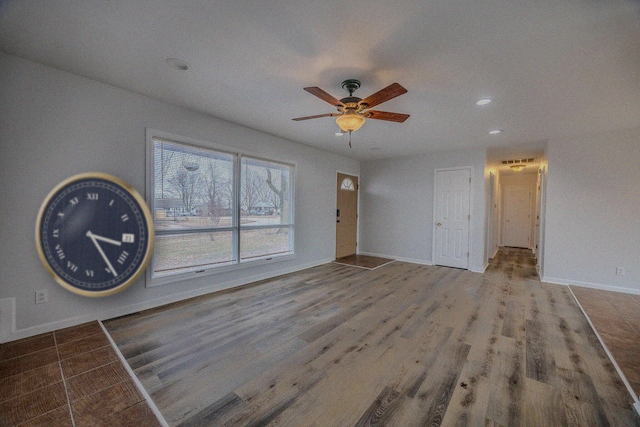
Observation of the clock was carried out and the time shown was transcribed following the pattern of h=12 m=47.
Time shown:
h=3 m=24
